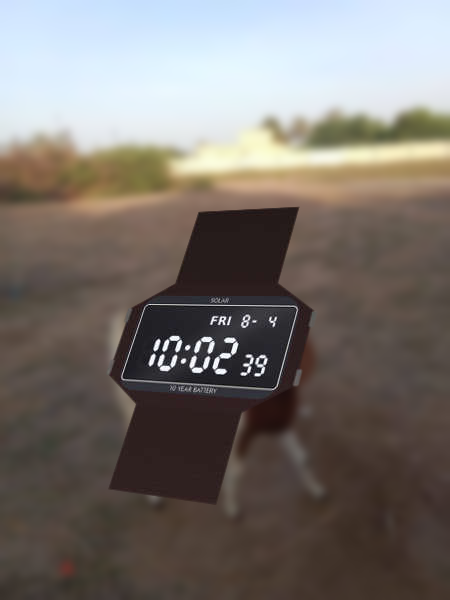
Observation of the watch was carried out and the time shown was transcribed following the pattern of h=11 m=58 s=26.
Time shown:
h=10 m=2 s=39
